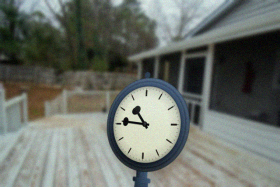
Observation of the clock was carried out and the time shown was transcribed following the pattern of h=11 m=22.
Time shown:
h=10 m=46
